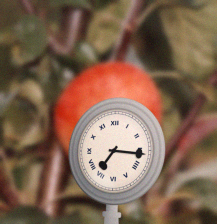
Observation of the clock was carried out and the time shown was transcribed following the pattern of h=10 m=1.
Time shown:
h=7 m=16
